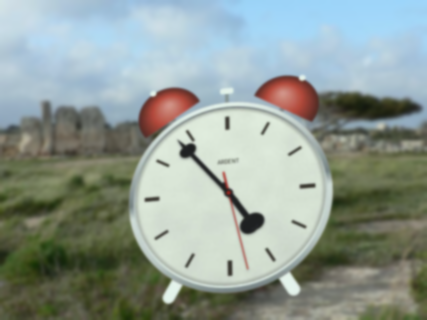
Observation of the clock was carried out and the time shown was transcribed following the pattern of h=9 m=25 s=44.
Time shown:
h=4 m=53 s=28
